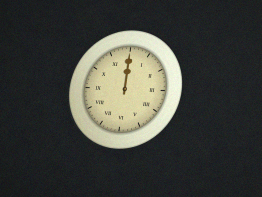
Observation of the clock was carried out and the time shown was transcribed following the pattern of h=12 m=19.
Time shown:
h=12 m=0
